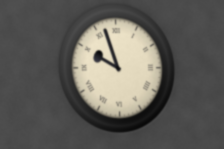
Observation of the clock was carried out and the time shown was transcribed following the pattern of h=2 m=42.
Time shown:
h=9 m=57
